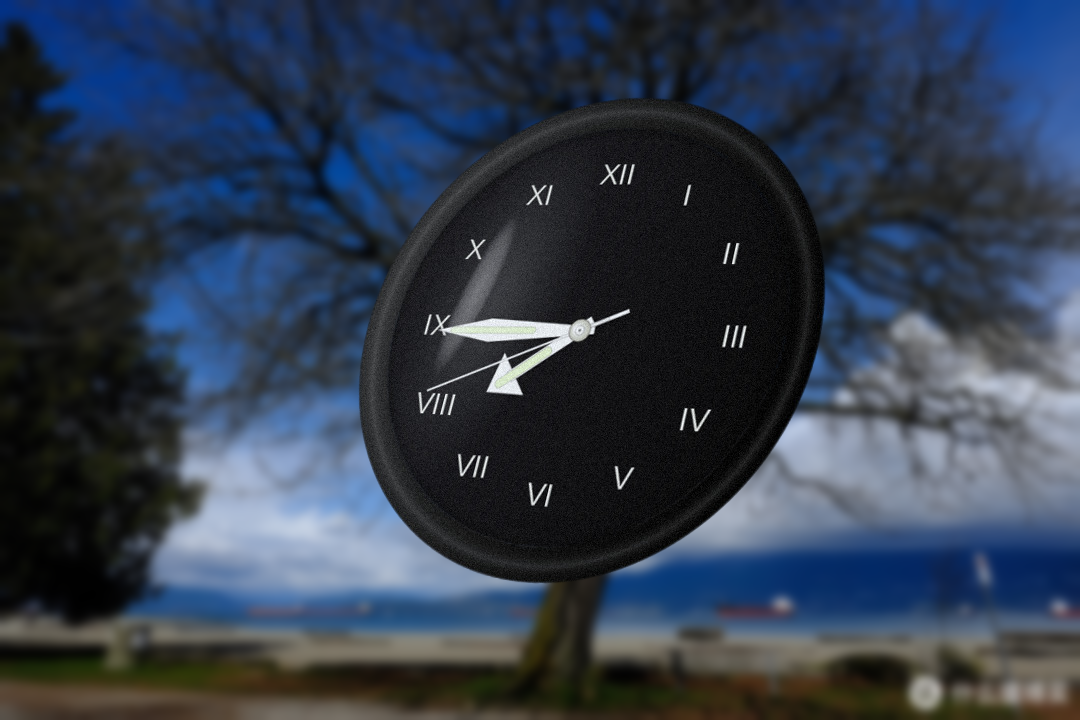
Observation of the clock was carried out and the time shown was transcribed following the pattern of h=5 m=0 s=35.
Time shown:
h=7 m=44 s=41
